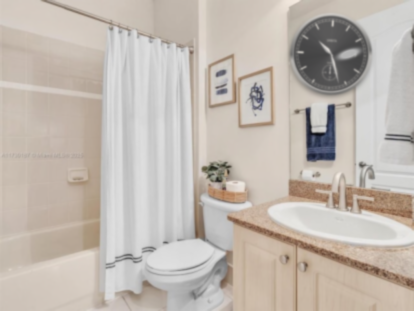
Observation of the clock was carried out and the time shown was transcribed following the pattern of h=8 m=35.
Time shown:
h=10 m=27
